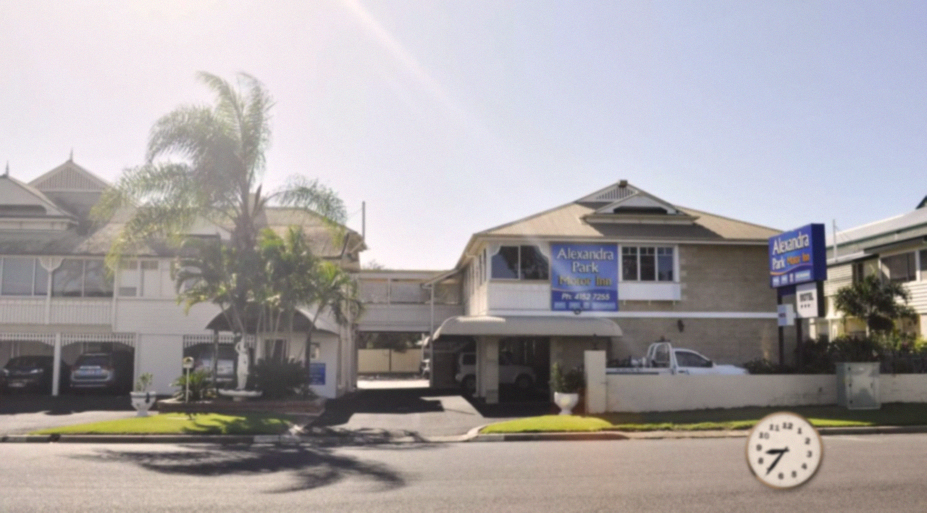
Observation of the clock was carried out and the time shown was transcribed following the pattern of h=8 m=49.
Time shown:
h=8 m=35
